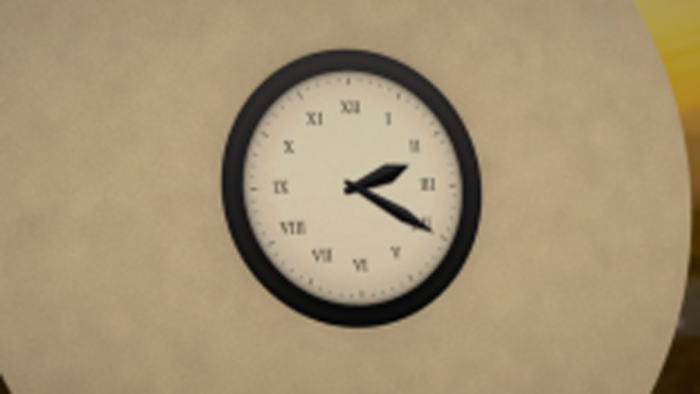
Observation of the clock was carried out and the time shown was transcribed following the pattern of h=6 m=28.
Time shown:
h=2 m=20
